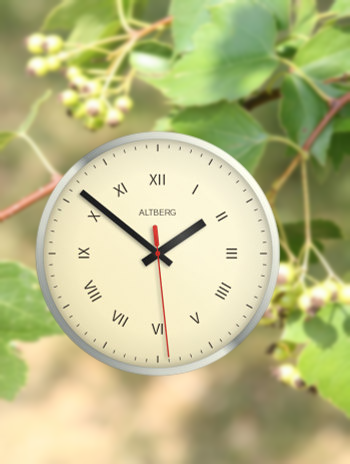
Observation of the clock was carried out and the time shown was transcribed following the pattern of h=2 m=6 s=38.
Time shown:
h=1 m=51 s=29
